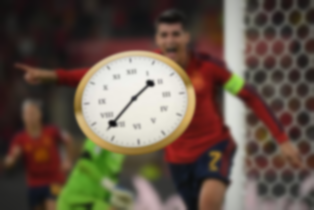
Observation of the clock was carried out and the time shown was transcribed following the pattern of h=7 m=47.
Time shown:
h=1 m=37
